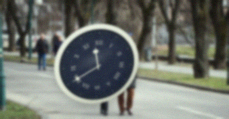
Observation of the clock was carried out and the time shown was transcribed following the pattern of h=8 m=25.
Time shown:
h=11 m=40
